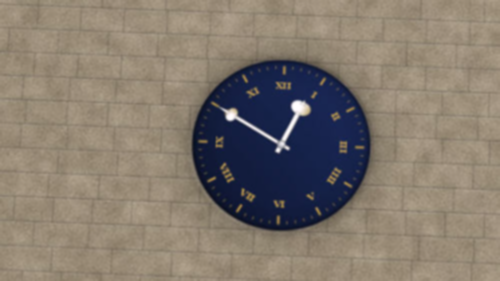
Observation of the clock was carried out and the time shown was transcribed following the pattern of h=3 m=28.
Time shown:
h=12 m=50
